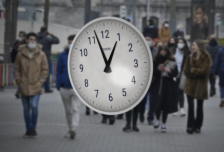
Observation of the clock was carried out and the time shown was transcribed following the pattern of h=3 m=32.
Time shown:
h=12 m=57
